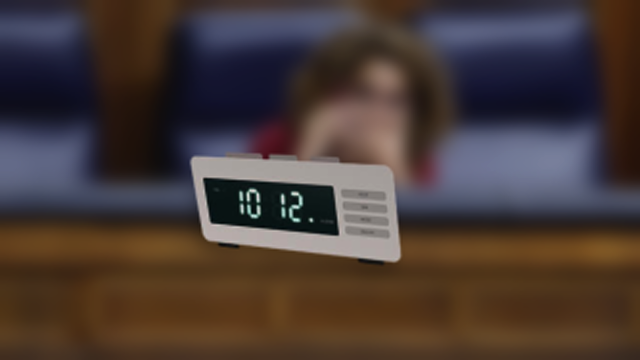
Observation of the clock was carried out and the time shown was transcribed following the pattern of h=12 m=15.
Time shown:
h=10 m=12
